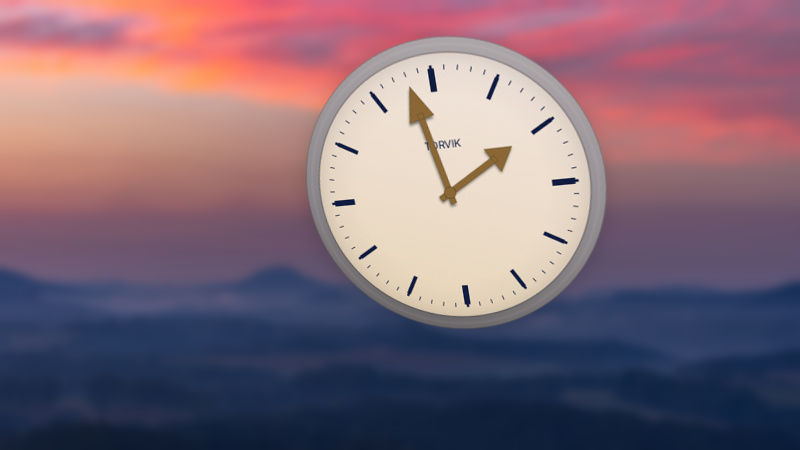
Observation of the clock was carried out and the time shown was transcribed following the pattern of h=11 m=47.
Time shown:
h=1 m=58
